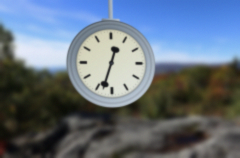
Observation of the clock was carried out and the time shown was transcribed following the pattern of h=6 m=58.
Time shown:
h=12 m=33
